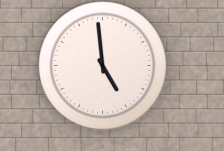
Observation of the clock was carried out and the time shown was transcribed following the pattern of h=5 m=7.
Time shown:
h=4 m=59
